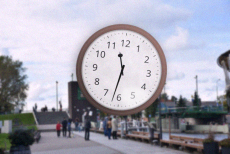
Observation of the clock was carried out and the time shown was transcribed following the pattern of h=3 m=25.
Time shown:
h=11 m=32
